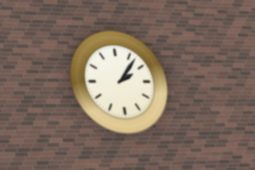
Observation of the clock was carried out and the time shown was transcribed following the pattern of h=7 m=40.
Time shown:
h=2 m=7
